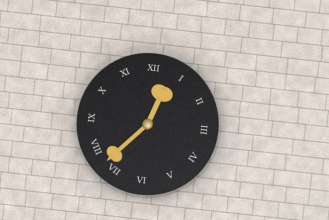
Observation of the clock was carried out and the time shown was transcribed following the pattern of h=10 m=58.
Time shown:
h=12 m=37
